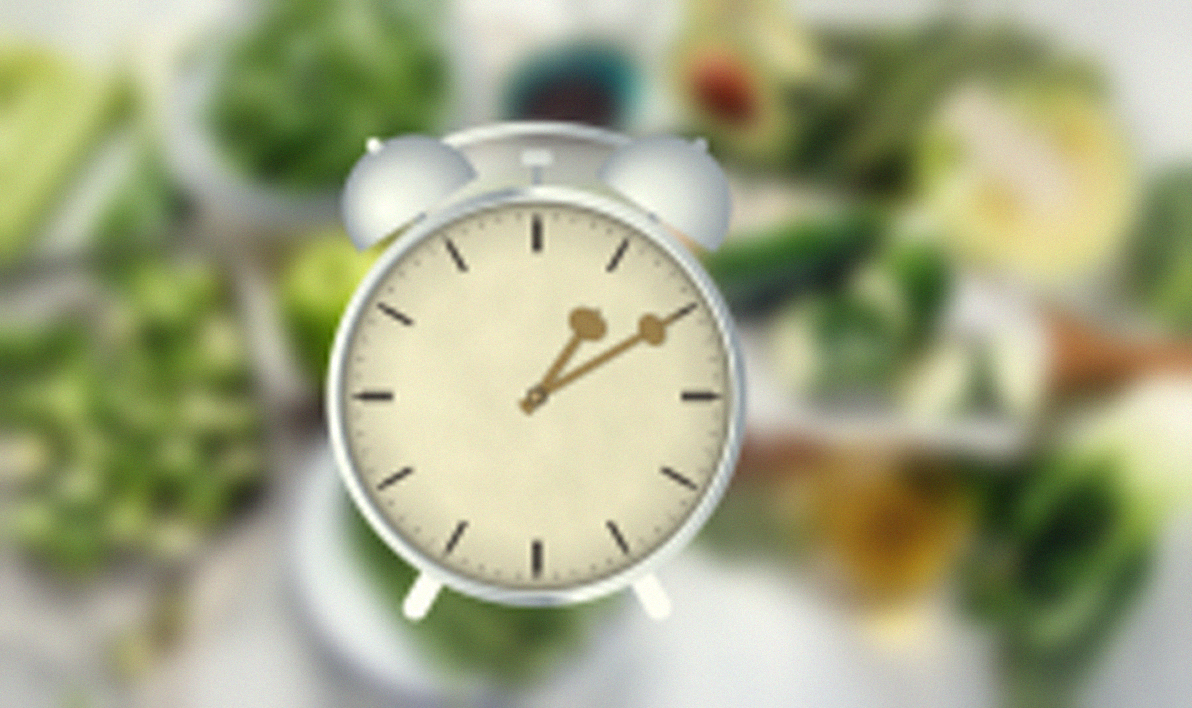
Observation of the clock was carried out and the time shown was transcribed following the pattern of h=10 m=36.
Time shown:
h=1 m=10
